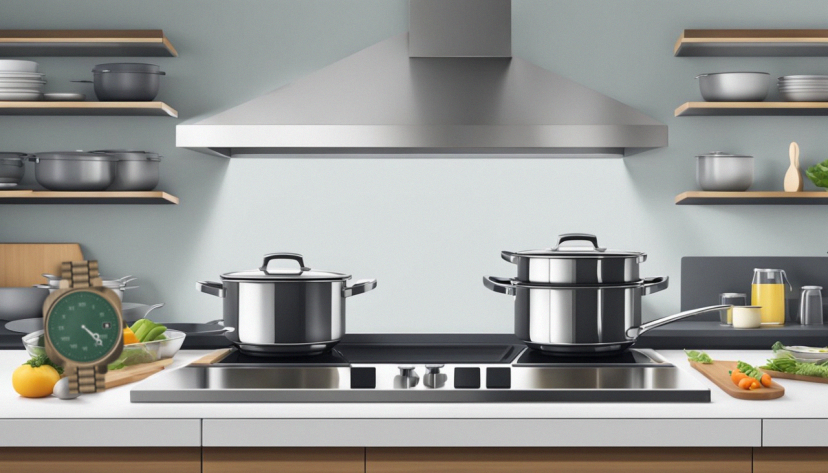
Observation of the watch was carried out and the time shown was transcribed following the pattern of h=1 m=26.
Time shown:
h=4 m=23
